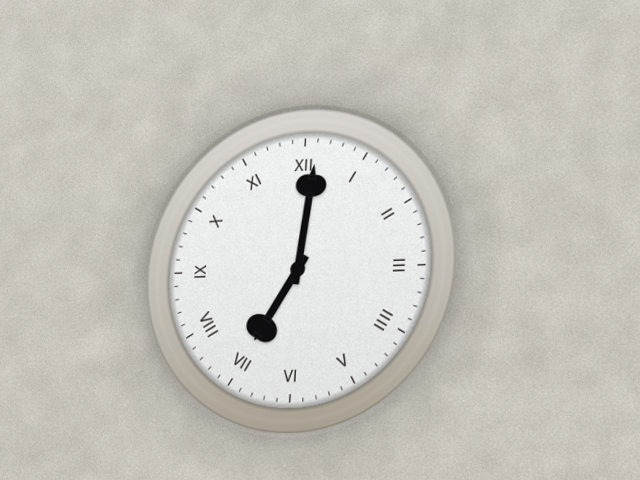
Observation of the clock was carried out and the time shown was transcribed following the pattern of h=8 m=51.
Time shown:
h=7 m=1
